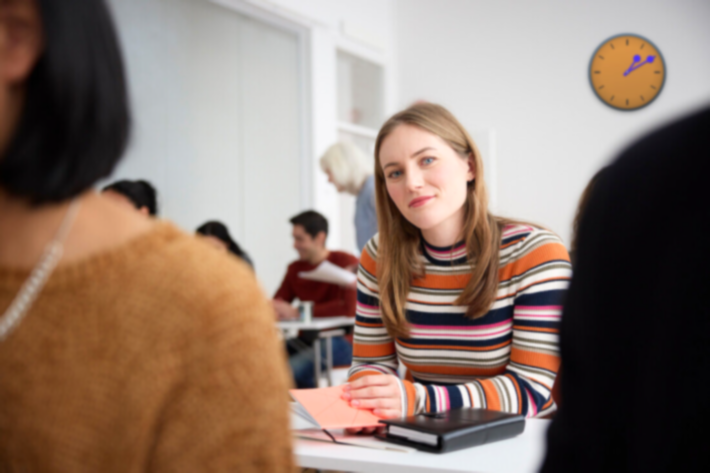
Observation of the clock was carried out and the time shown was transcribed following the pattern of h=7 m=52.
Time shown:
h=1 m=10
